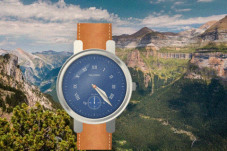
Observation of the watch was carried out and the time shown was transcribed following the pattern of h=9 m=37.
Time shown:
h=4 m=23
